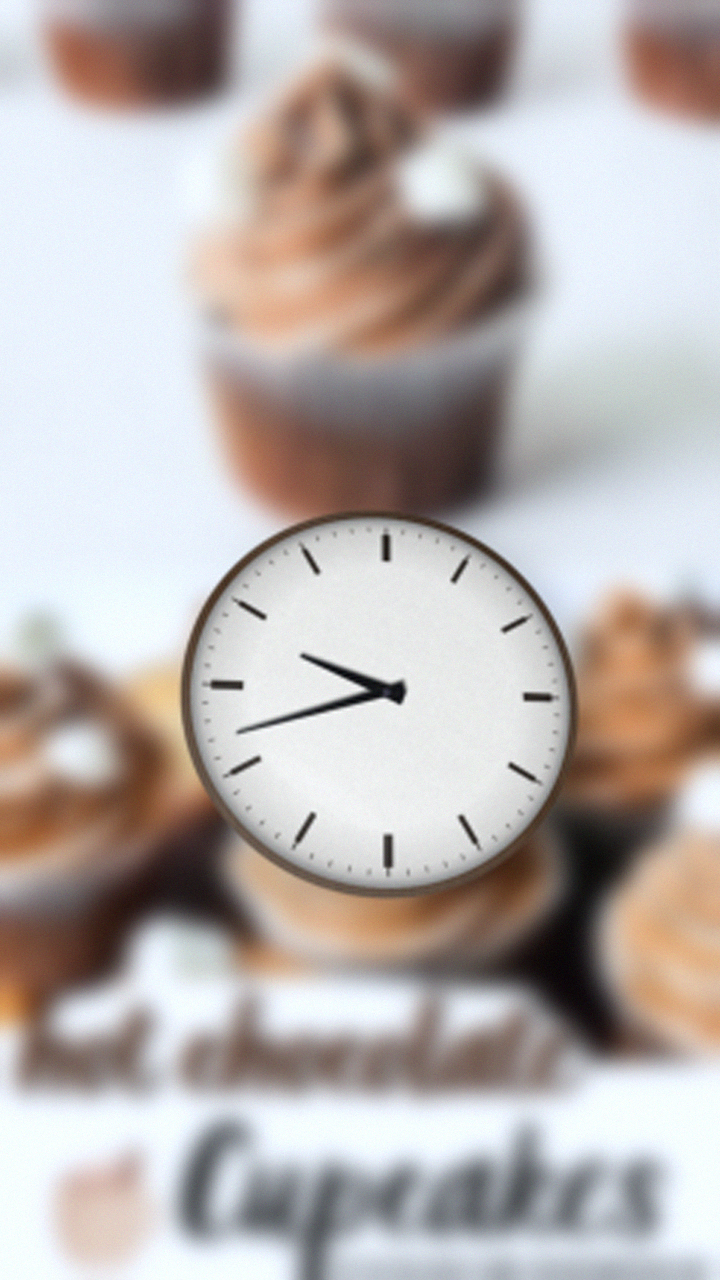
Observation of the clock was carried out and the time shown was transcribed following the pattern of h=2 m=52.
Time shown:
h=9 m=42
